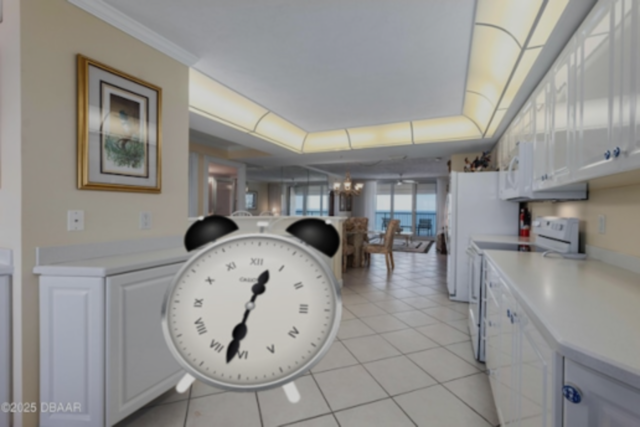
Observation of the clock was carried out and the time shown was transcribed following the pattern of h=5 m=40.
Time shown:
h=12 m=32
